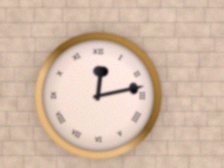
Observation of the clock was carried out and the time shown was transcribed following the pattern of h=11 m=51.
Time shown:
h=12 m=13
